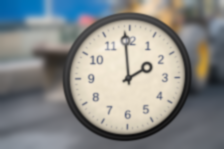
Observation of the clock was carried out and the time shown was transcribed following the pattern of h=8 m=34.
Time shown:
h=1 m=59
